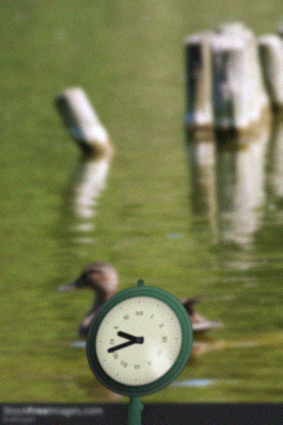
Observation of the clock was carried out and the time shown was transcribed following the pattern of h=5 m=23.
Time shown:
h=9 m=42
